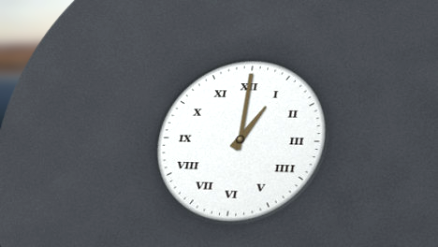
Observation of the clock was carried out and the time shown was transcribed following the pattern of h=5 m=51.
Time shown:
h=1 m=0
